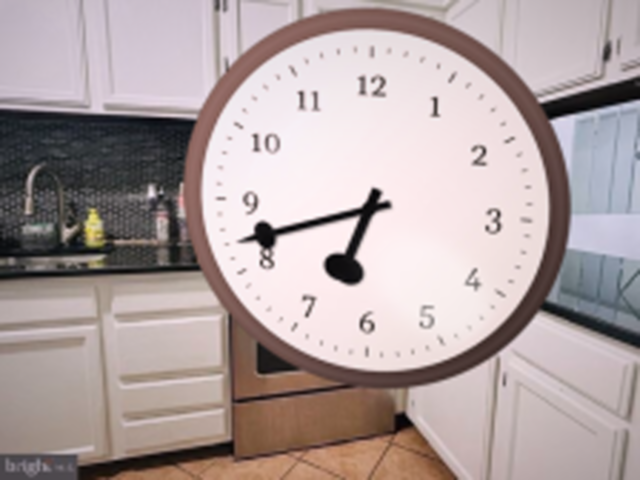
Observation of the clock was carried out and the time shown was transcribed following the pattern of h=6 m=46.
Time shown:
h=6 m=42
